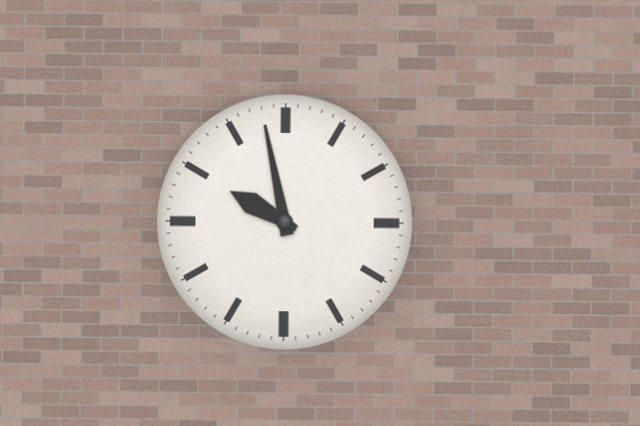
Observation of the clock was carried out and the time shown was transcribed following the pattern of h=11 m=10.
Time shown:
h=9 m=58
